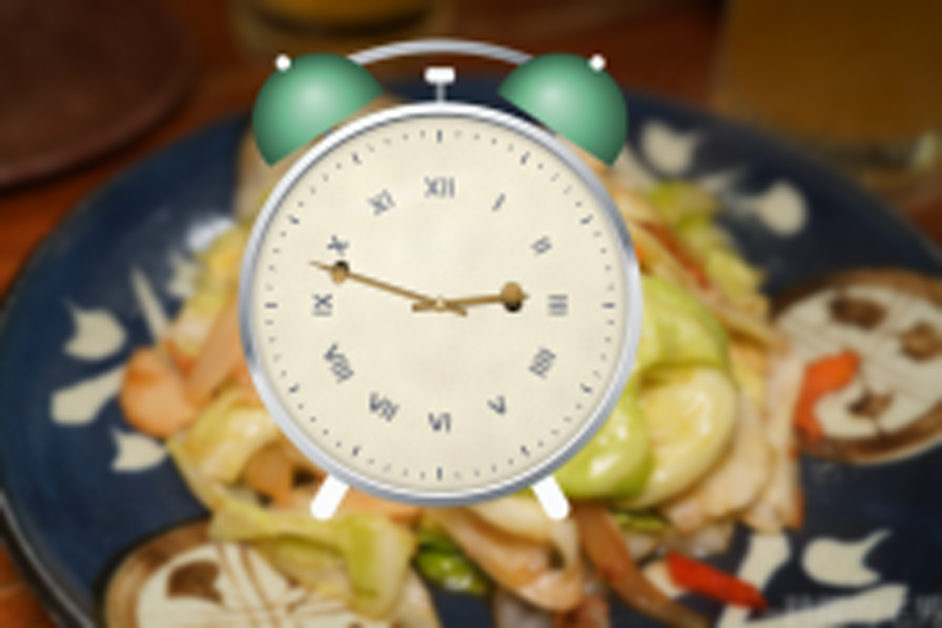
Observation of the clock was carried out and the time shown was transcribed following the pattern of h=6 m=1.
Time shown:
h=2 m=48
